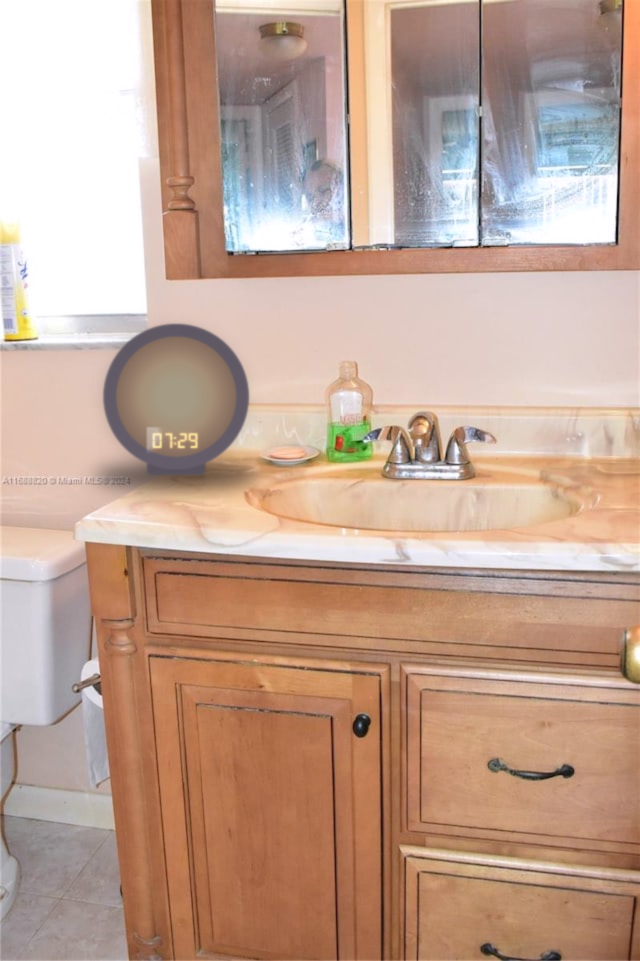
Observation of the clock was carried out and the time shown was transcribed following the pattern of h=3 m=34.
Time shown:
h=7 m=29
